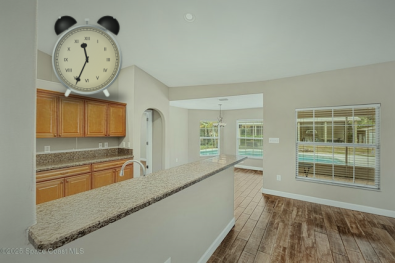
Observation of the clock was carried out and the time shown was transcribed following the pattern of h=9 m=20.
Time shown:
h=11 m=34
